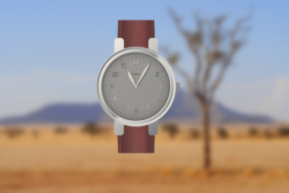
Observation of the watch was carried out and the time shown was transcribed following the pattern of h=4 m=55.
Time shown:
h=11 m=5
